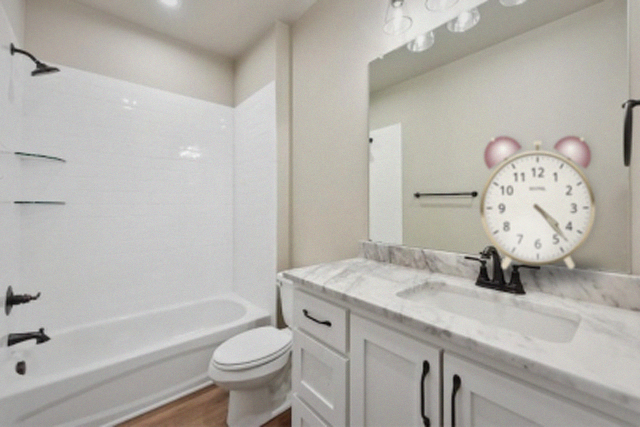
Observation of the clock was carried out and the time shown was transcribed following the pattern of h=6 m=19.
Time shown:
h=4 m=23
